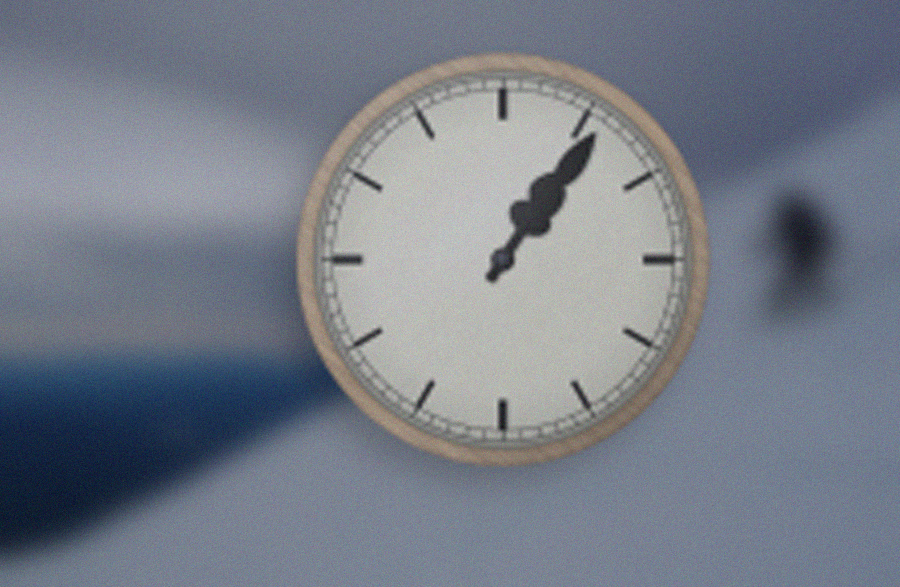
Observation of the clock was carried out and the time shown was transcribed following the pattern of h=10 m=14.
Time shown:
h=1 m=6
